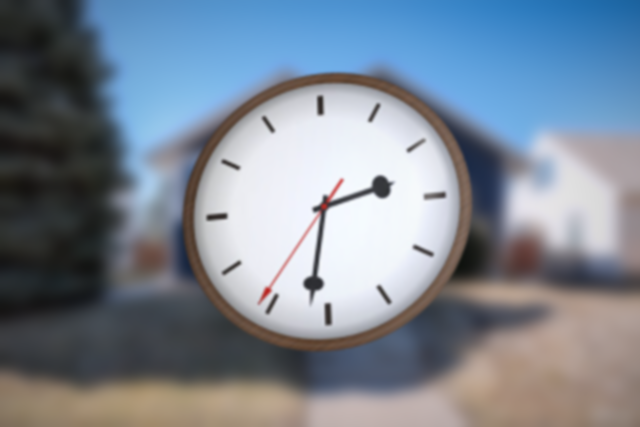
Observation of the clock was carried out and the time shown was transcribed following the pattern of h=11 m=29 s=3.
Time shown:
h=2 m=31 s=36
